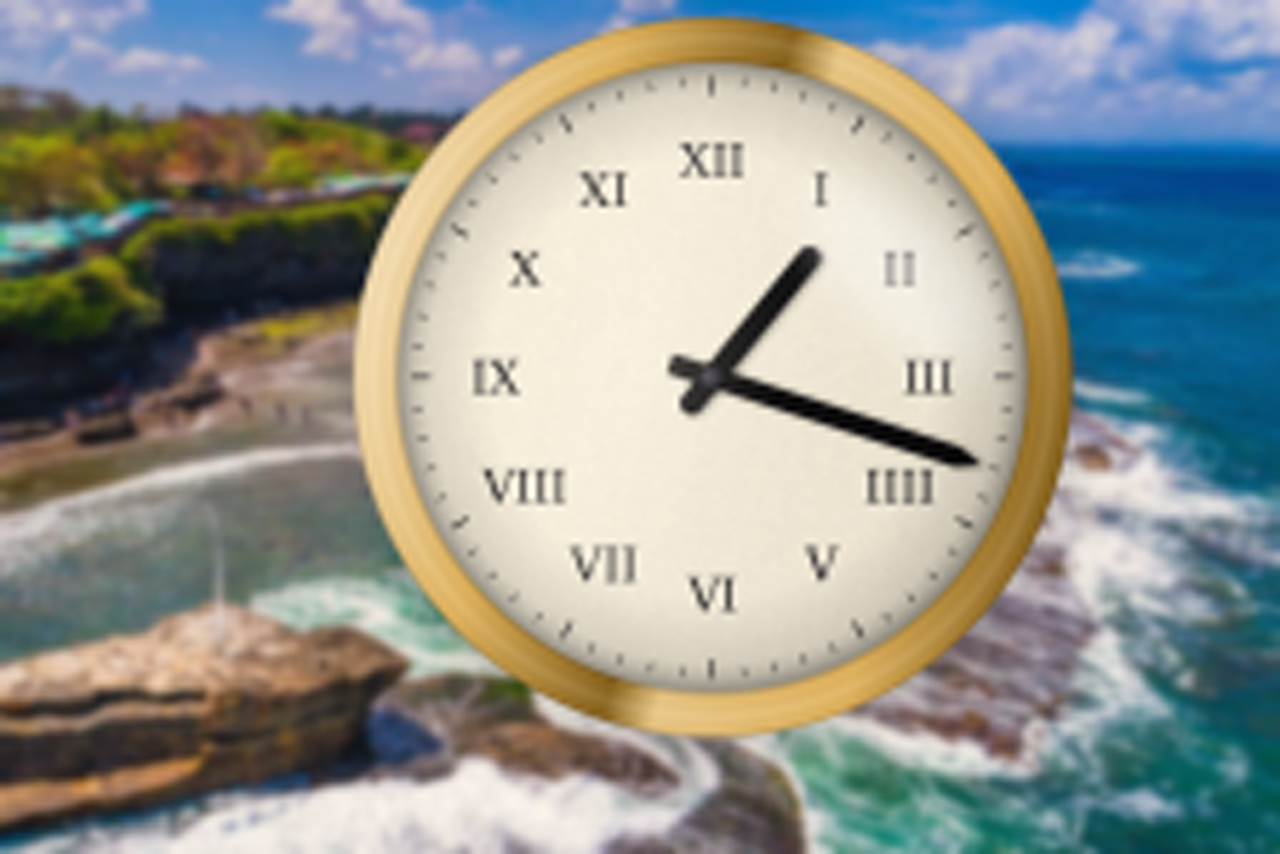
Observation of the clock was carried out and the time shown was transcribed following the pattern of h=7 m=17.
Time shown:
h=1 m=18
